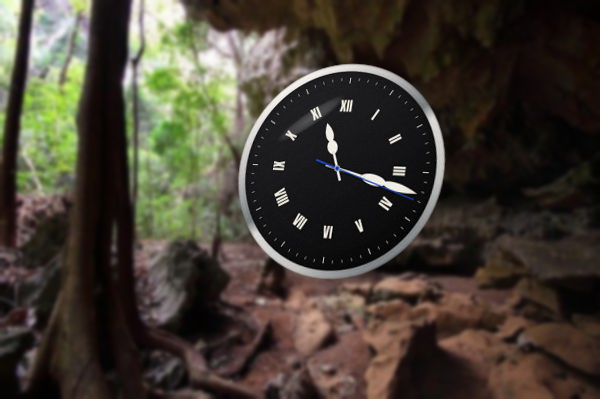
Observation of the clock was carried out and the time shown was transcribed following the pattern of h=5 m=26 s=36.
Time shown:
h=11 m=17 s=18
